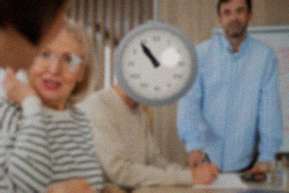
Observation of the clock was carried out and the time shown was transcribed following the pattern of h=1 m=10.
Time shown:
h=10 m=54
